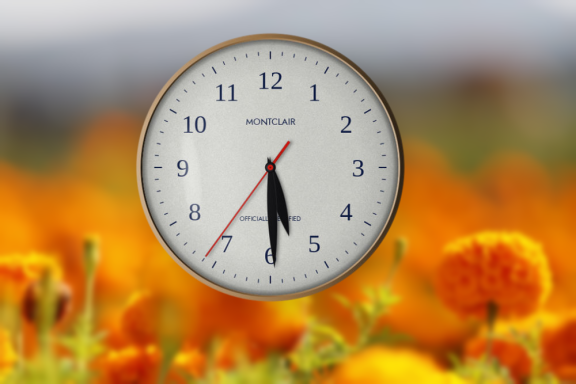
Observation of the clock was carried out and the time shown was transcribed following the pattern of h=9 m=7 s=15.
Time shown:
h=5 m=29 s=36
